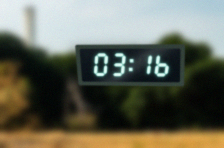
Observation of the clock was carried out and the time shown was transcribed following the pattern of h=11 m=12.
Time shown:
h=3 m=16
